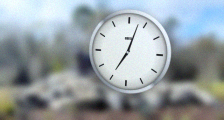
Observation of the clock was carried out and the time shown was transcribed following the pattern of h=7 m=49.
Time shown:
h=7 m=3
